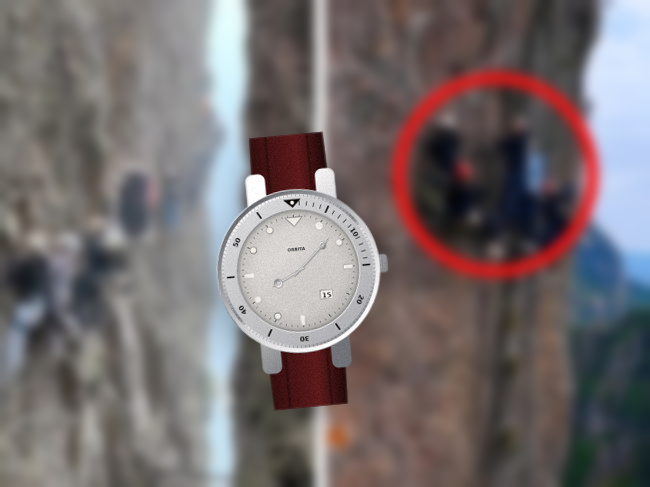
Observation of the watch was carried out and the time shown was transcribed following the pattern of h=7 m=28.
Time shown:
h=8 m=8
